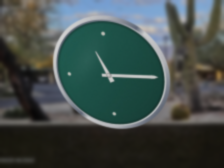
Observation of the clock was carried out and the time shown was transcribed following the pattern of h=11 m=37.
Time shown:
h=11 m=15
